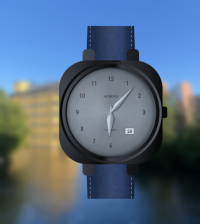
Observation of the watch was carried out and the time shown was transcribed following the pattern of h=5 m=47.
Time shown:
h=6 m=7
